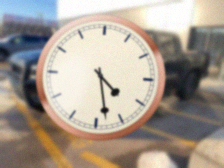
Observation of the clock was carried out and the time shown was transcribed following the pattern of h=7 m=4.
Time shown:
h=4 m=28
